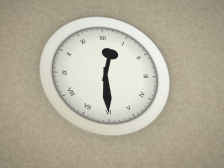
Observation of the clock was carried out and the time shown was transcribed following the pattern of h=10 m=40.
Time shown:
h=12 m=30
